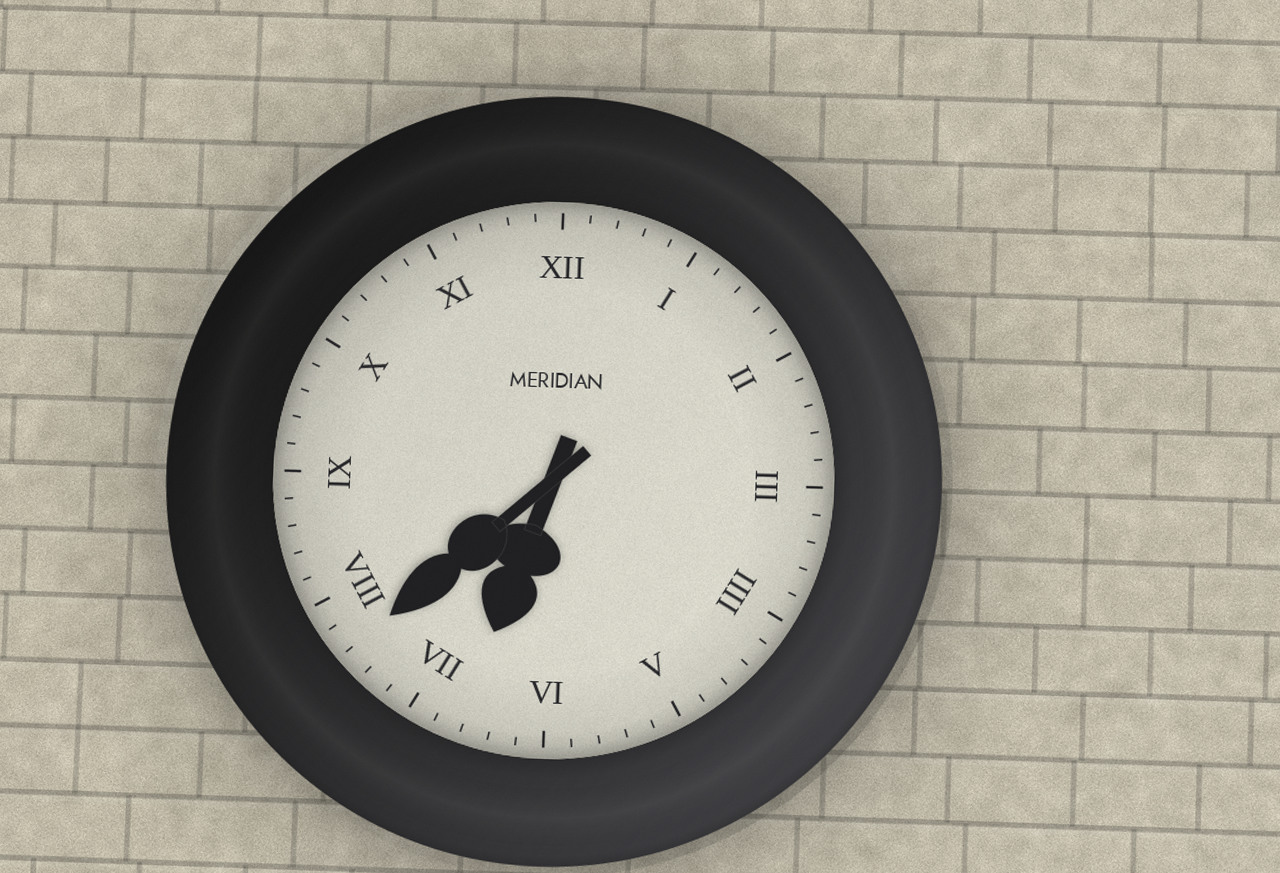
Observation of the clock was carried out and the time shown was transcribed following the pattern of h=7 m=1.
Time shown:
h=6 m=38
